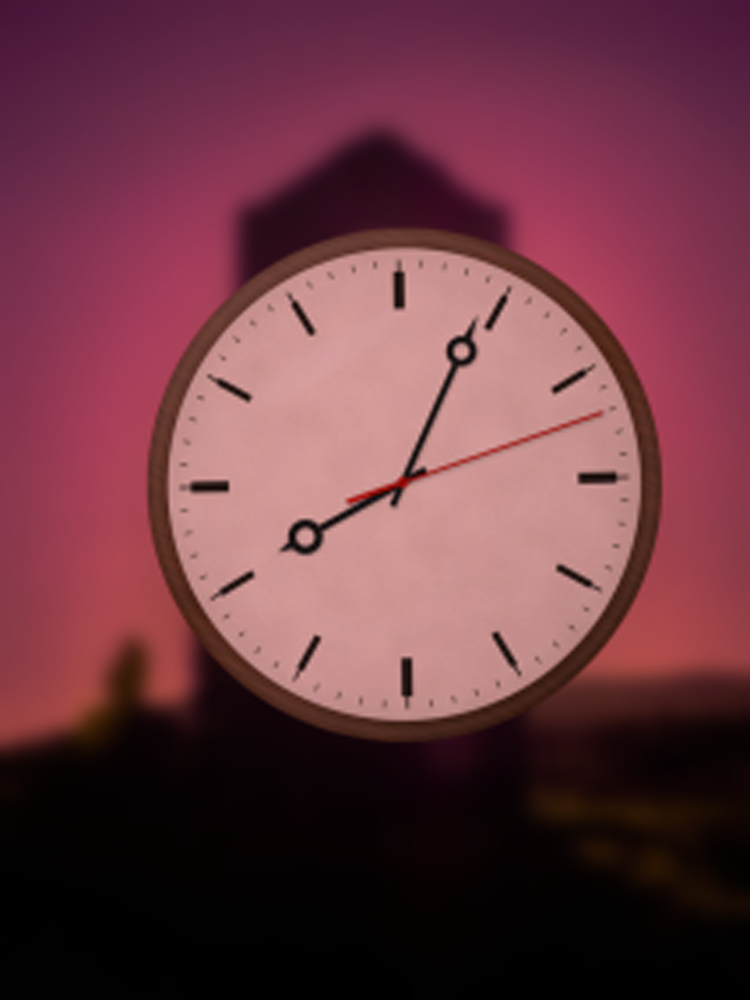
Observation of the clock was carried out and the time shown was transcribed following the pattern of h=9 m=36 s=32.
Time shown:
h=8 m=4 s=12
